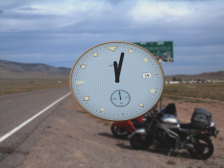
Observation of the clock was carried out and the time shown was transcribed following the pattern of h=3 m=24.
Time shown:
h=12 m=3
